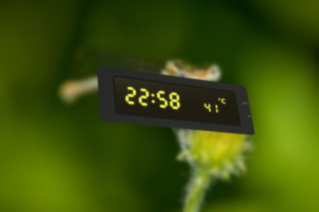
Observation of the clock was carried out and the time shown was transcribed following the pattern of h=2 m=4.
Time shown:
h=22 m=58
